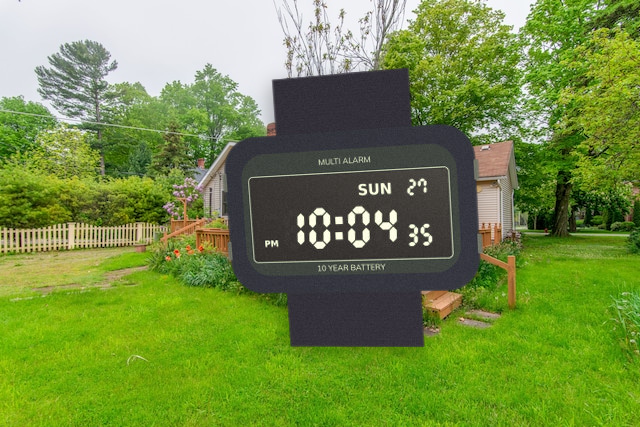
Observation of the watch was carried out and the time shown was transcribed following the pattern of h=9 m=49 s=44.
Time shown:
h=10 m=4 s=35
